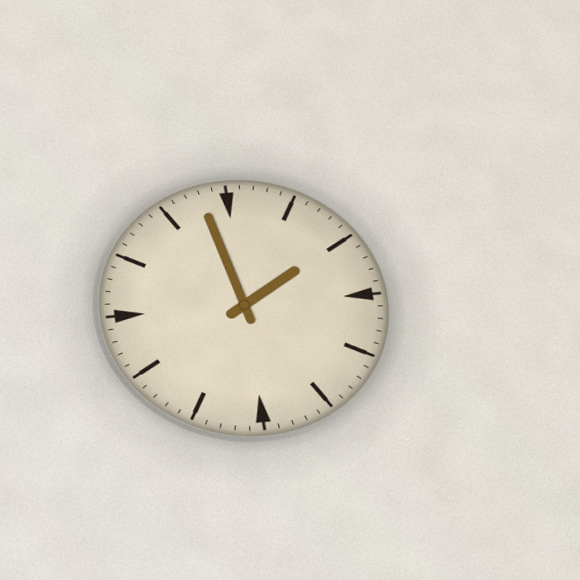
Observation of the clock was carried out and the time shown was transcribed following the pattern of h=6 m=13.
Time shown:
h=1 m=58
